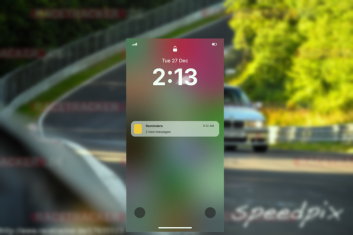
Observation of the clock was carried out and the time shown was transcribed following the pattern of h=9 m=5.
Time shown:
h=2 m=13
